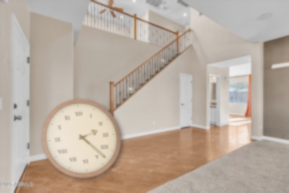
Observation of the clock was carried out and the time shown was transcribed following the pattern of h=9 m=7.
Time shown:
h=2 m=23
